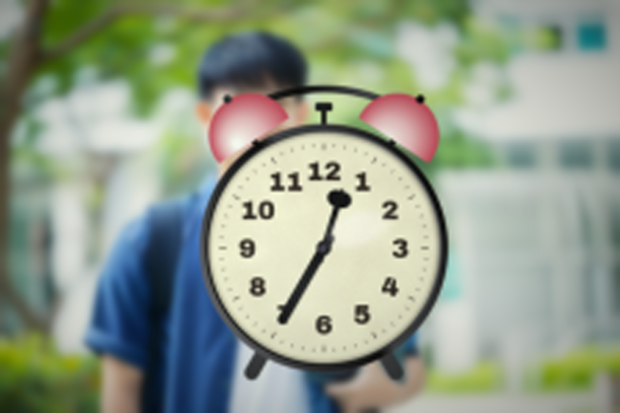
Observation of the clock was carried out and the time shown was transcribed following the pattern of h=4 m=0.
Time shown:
h=12 m=35
